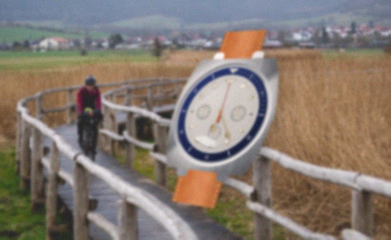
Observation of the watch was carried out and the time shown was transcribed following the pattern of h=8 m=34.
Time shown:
h=6 m=24
